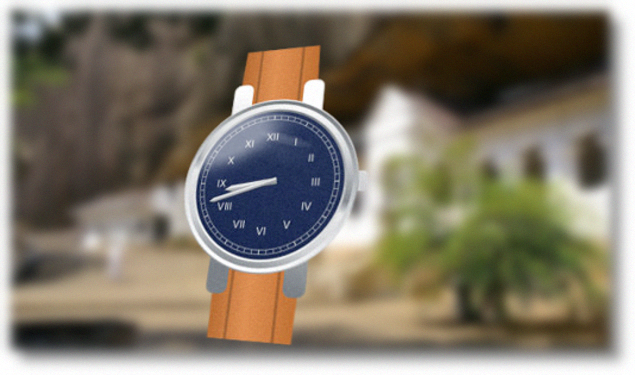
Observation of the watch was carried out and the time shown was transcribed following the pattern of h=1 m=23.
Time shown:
h=8 m=42
